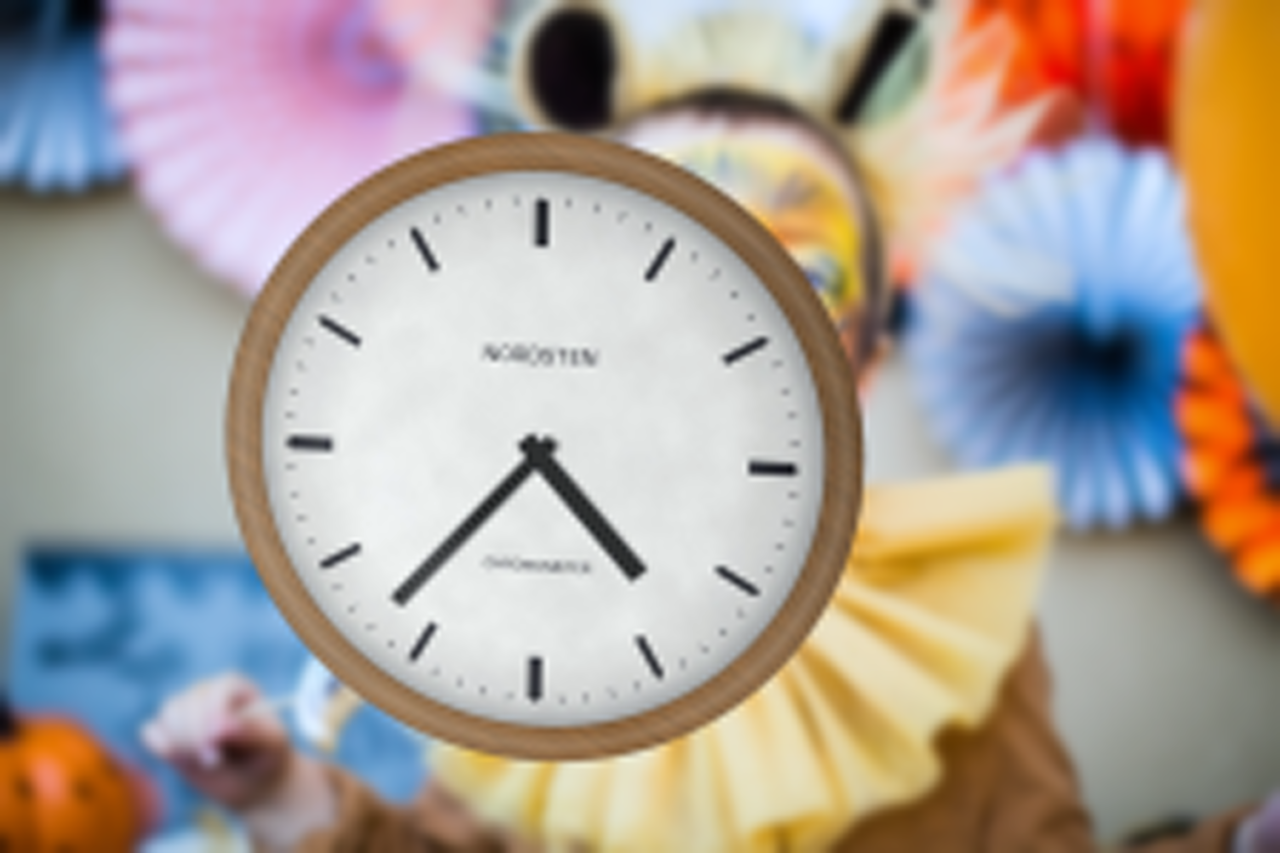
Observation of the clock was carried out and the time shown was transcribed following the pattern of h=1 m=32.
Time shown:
h=4 m=37
